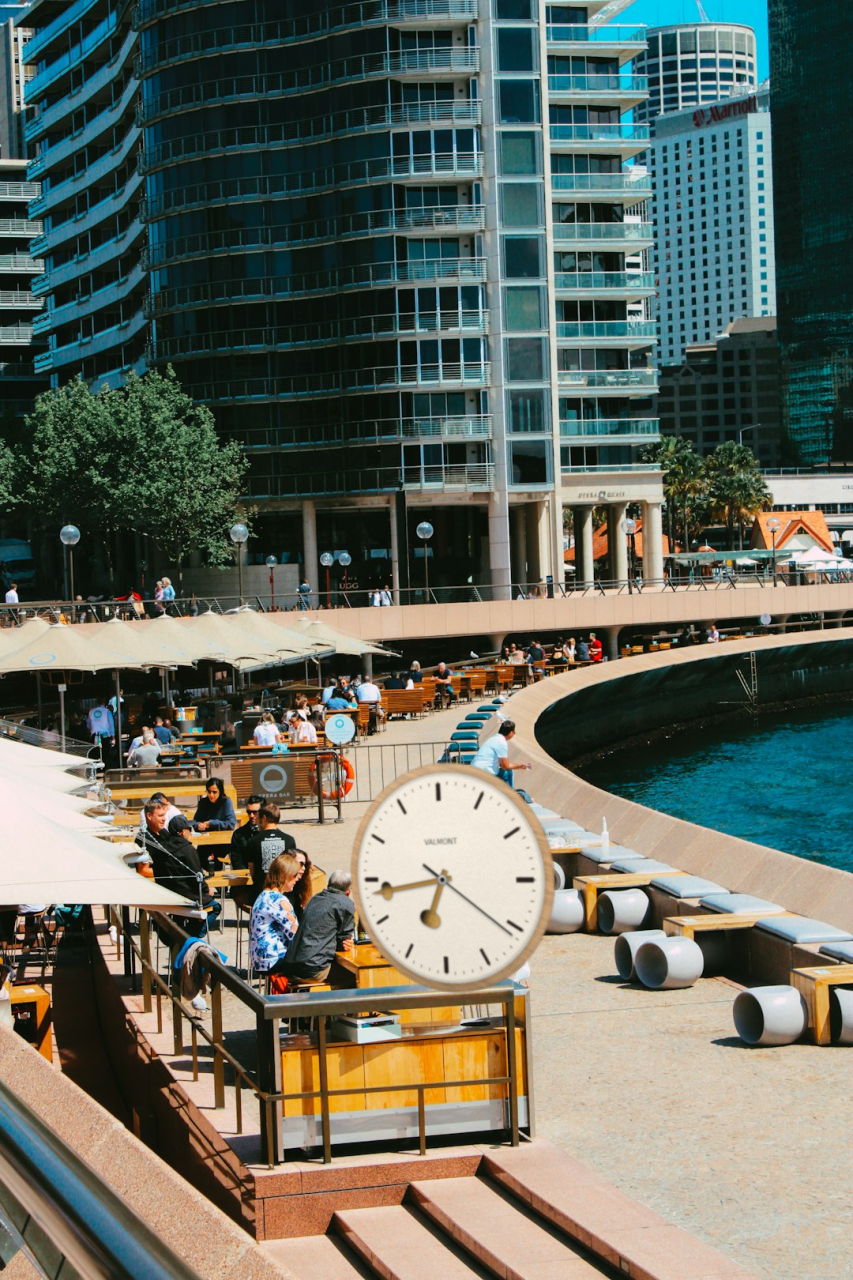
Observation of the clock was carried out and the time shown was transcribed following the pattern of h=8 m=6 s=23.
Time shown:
h=6 m=43 s=21
